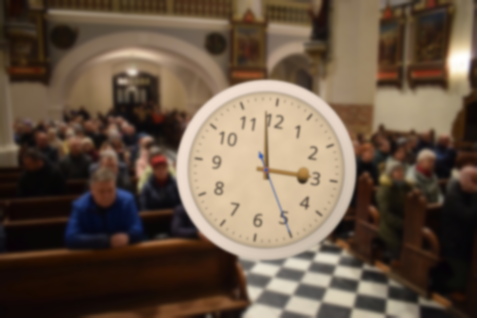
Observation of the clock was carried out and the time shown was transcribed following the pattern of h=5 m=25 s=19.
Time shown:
h=2 m=58 s=25
